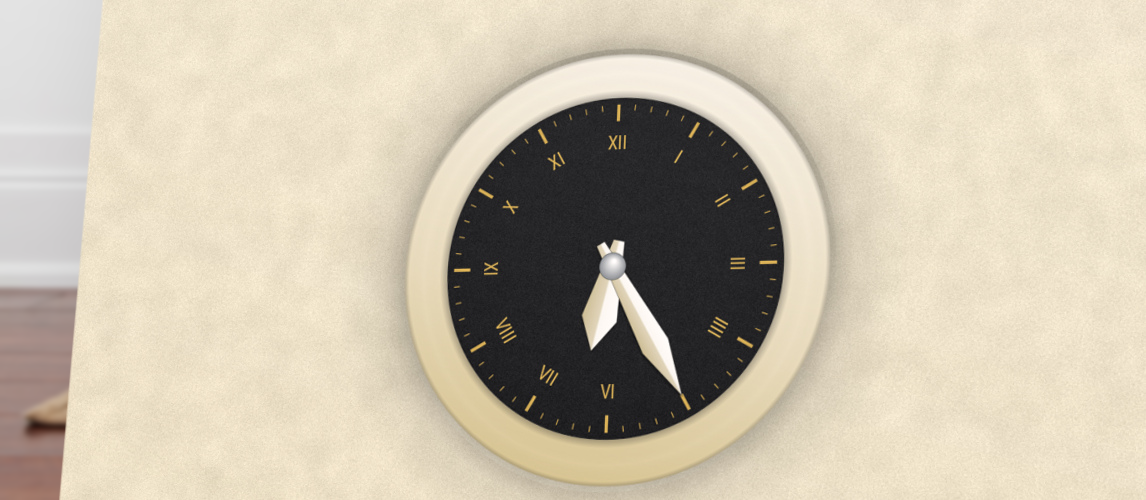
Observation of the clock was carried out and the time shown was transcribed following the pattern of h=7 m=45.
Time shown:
h=6 m=25
